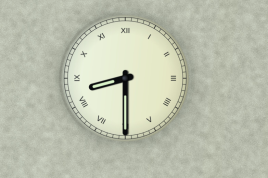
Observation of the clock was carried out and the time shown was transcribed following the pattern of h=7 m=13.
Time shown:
h=8 m=30
